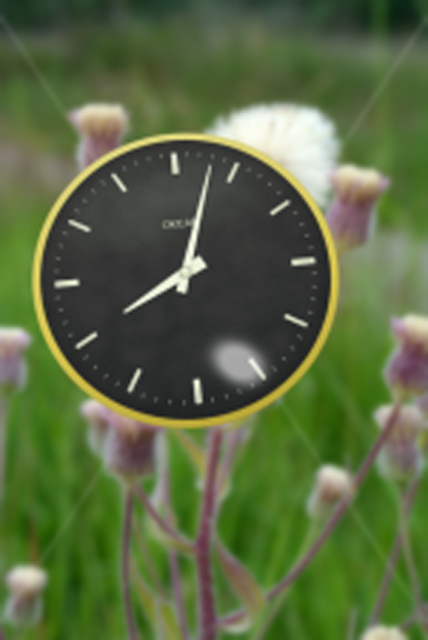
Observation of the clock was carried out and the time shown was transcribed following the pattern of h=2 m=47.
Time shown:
h=8 m=3
